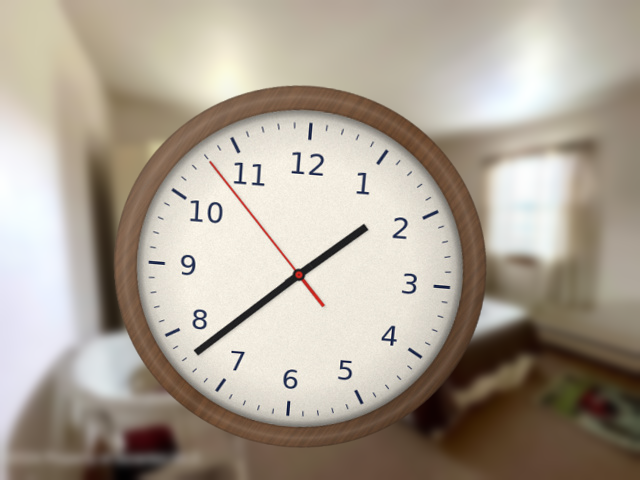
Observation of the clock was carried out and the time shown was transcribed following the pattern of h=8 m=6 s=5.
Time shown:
h=1 m=37 s=53
